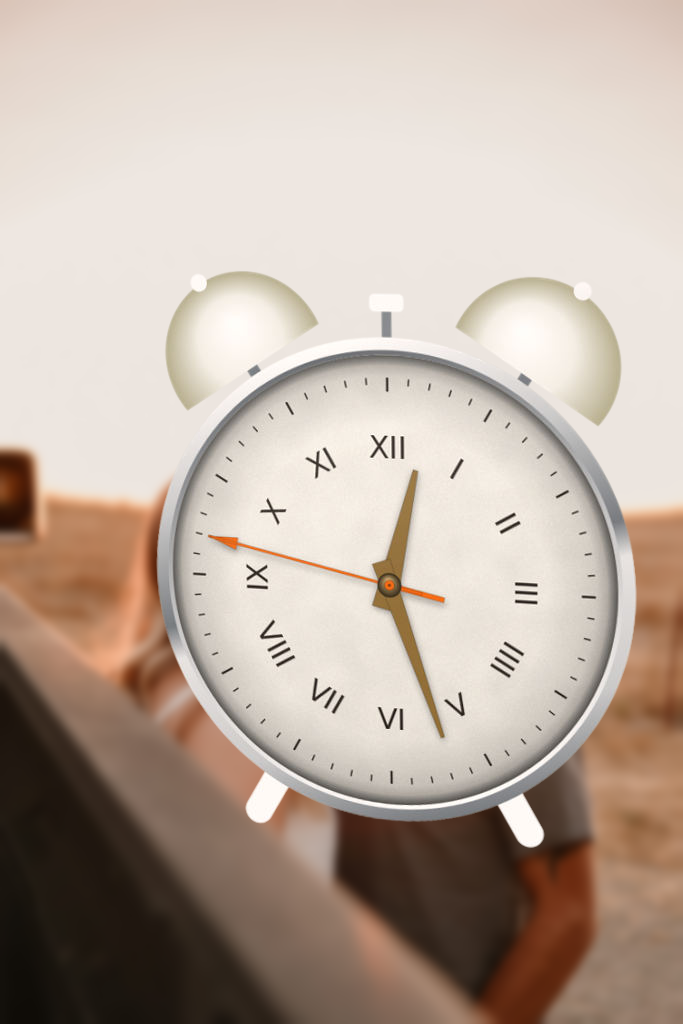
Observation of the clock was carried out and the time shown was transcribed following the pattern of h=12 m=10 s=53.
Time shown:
h=12 m=26 s=47
